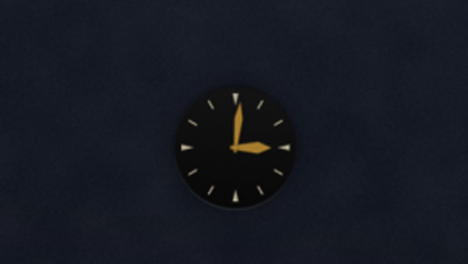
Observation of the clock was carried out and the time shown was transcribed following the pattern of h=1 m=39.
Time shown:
h=3 m=1
